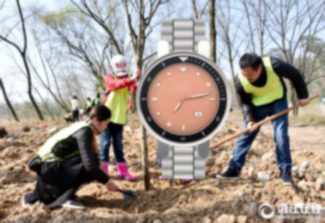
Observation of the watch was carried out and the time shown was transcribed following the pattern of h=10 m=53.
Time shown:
h=7 m=13
